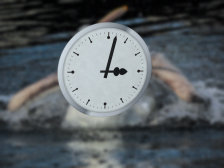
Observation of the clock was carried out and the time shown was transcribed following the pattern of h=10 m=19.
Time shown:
h=3 m=2
